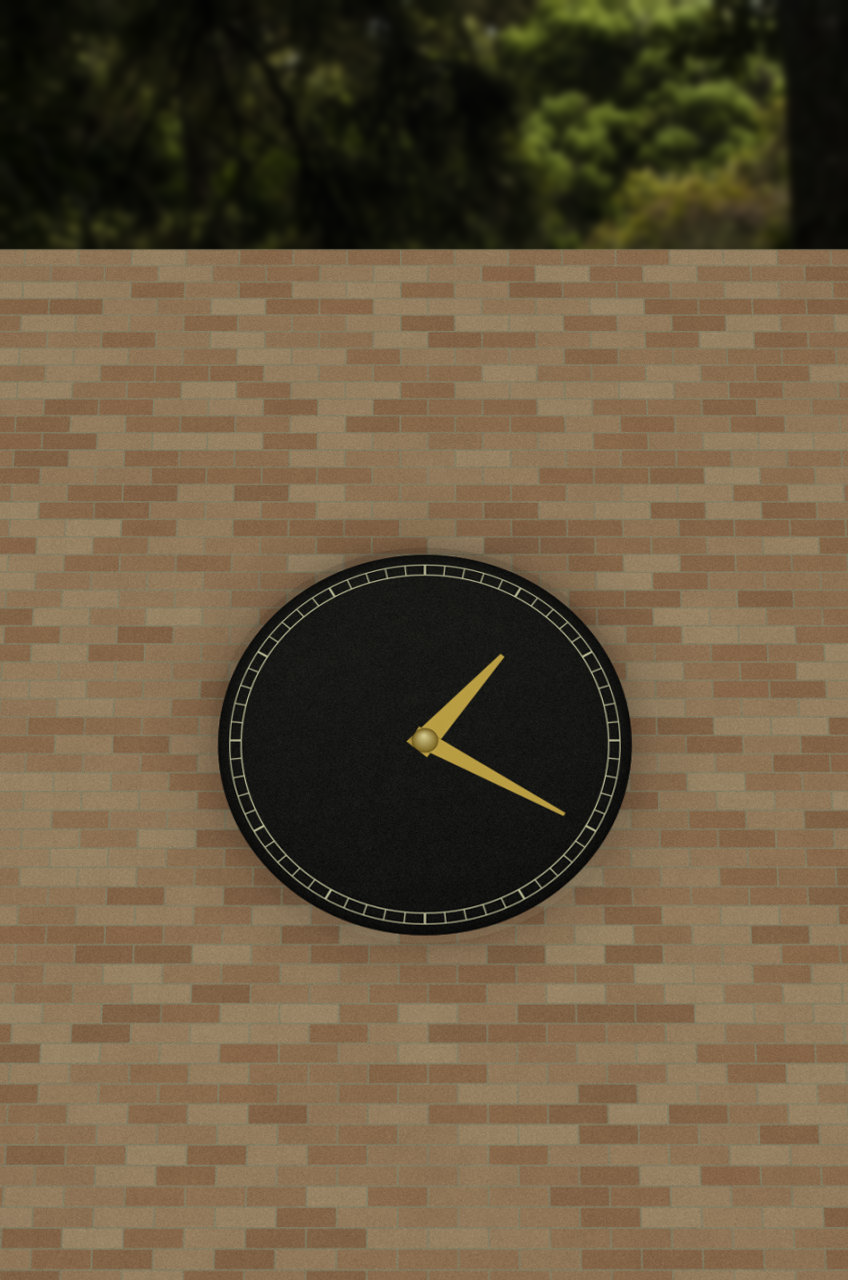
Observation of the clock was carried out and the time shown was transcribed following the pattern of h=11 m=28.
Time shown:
h=1 m=20
